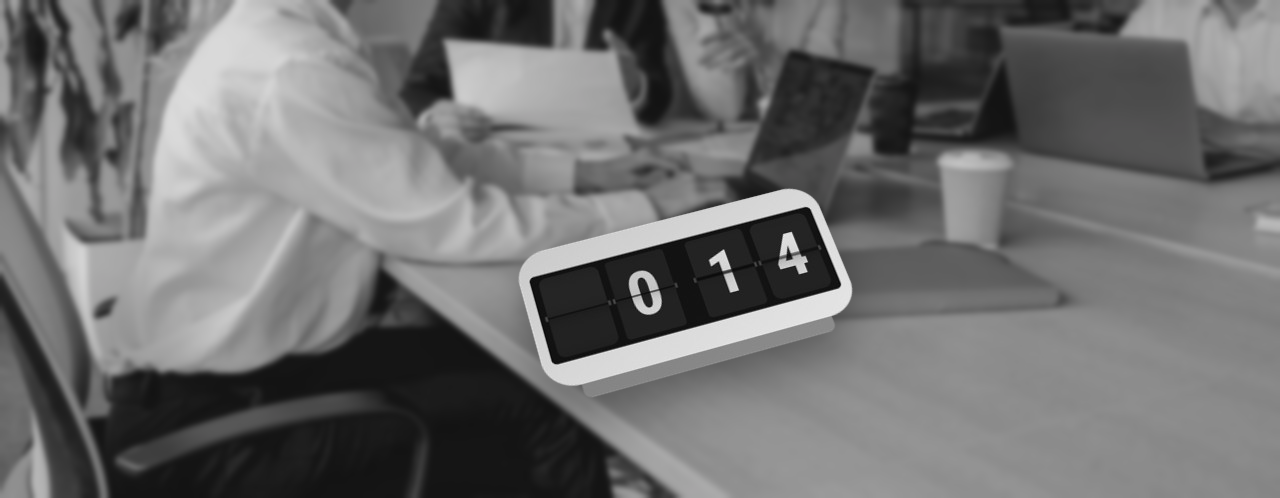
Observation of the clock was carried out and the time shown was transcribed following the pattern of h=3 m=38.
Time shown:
h=0 m=14
